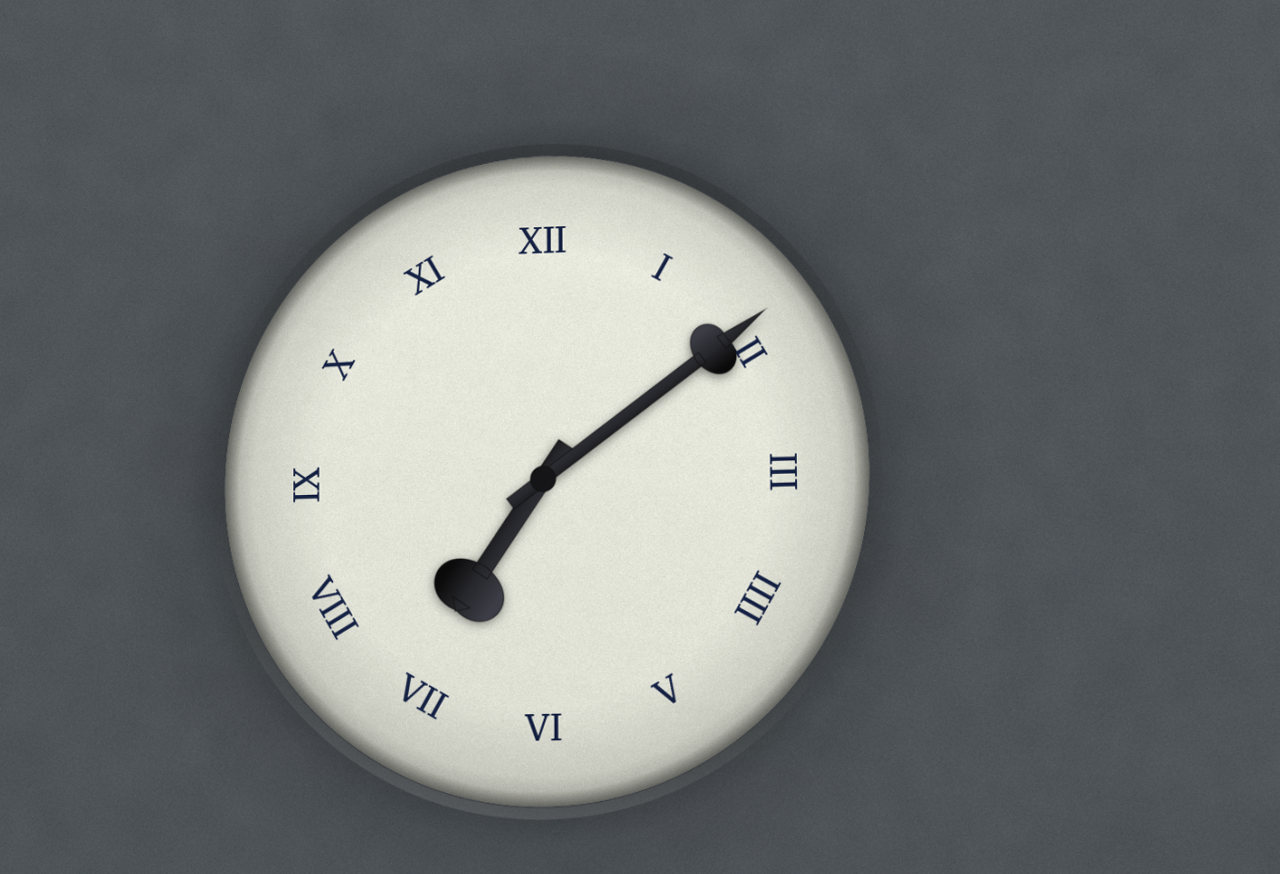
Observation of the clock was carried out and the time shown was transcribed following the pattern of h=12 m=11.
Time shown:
h=7 m=9
